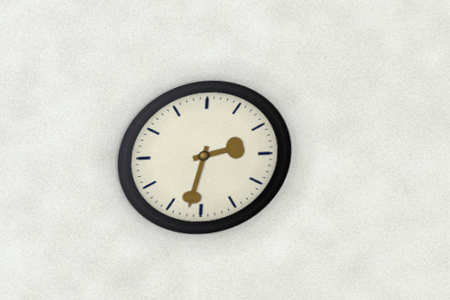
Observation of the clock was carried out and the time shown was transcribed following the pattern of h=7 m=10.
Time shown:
h=2 m=32
